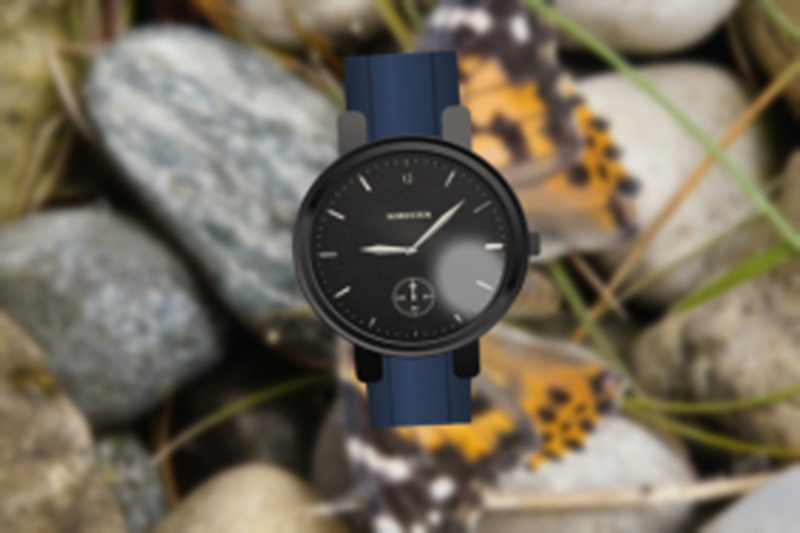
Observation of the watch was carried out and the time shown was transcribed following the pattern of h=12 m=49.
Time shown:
h=9 m=8
